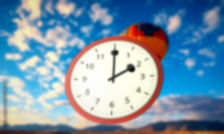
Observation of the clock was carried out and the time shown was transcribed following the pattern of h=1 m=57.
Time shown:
h=2 m=0
